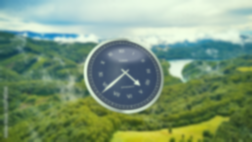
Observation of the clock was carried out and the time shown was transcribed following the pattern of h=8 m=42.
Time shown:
h=4 m=39
